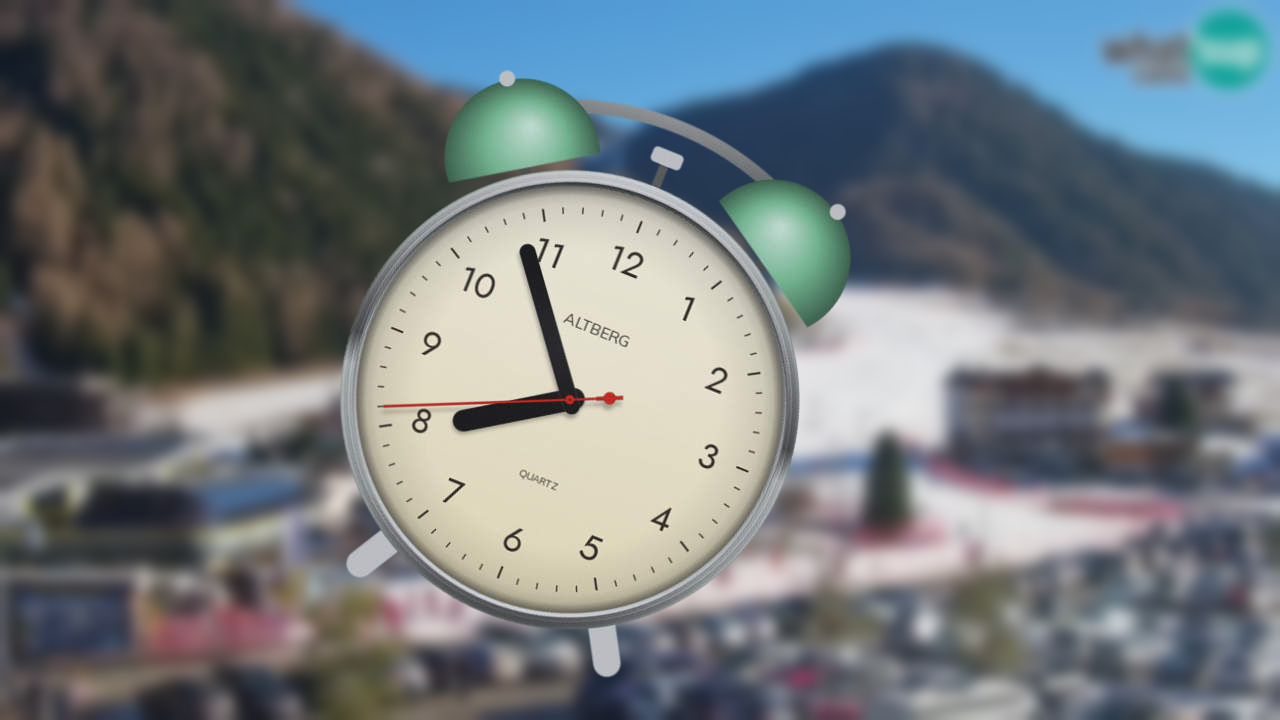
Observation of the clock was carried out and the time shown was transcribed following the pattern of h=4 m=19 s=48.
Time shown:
h=7 m=53 s=41
